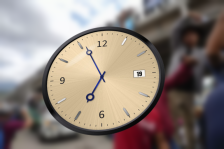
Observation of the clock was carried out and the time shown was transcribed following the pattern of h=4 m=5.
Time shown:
h=6 m=56
